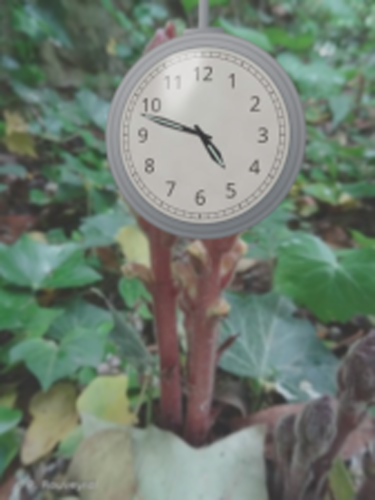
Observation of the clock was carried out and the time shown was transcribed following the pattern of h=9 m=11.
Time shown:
h=4 m=48
